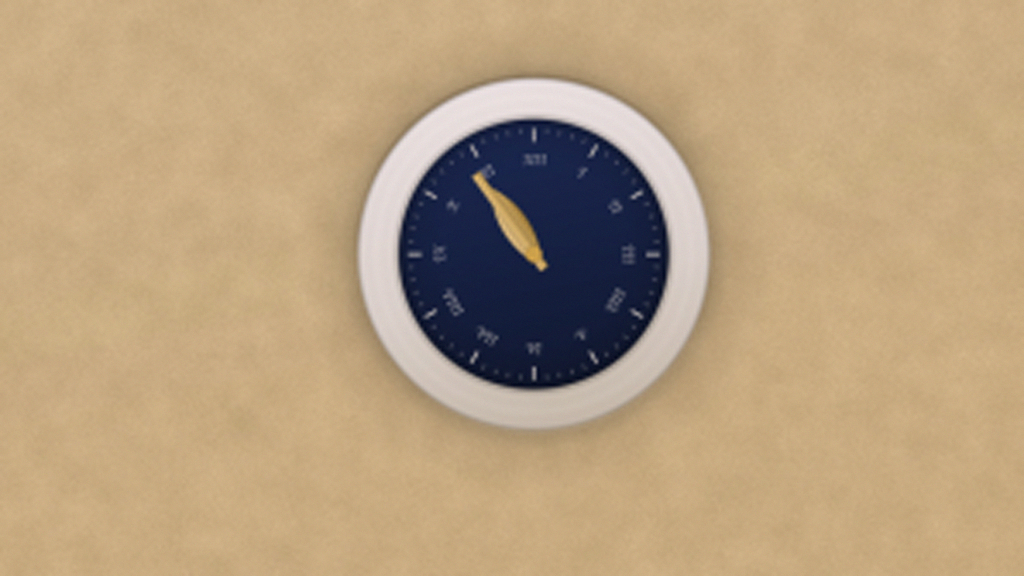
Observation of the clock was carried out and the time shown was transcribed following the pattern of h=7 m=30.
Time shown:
h=10 m=54
